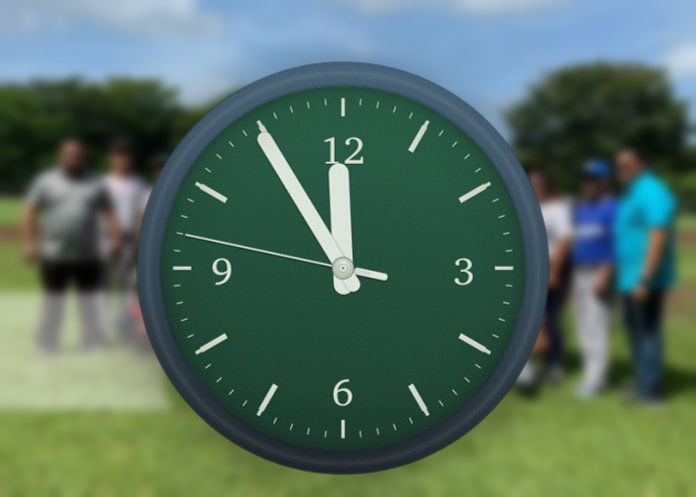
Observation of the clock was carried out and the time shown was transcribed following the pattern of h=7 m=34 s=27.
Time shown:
h=11 m=54 s=47
